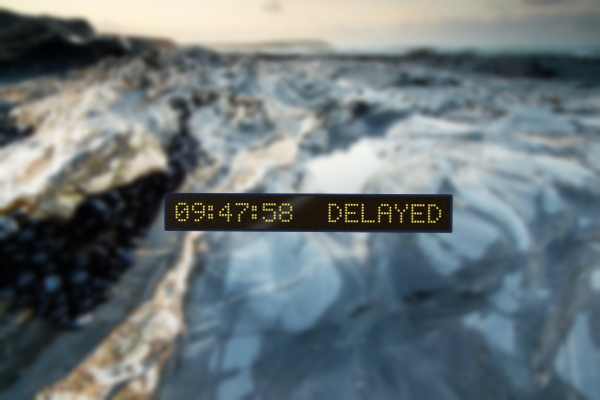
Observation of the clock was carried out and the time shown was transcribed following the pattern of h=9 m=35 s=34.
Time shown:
h=9 m=47 s=58
